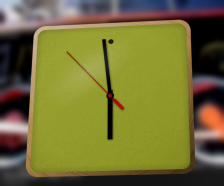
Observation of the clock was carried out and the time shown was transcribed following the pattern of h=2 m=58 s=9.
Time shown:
h=5 m=58 s=53
